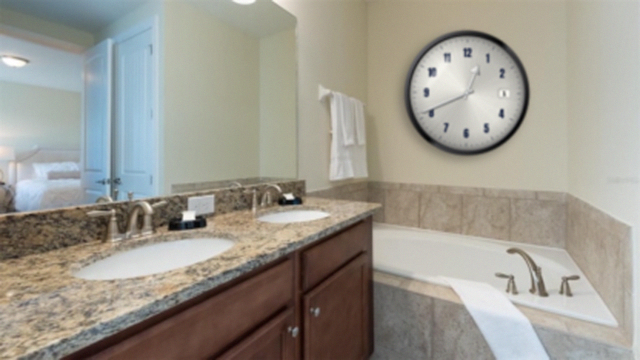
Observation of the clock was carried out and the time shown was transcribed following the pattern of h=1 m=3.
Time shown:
h=12 m=41
